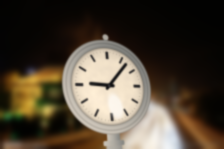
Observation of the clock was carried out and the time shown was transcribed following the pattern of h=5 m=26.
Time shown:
h=9 m=7
